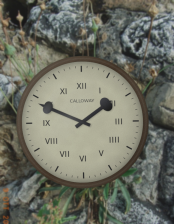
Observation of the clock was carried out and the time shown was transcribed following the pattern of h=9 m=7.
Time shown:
h=1 m=49
